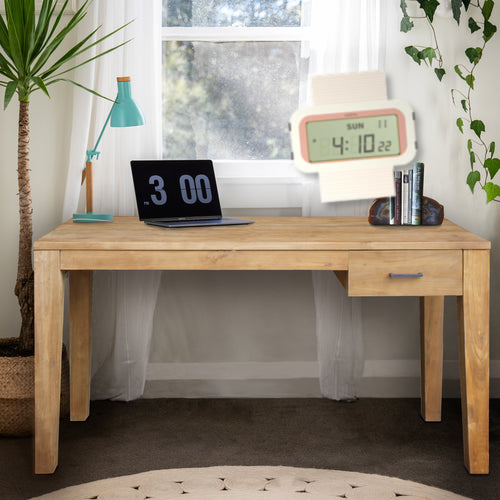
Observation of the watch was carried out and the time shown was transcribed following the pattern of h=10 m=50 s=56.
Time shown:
h=4 m=10 s=22
